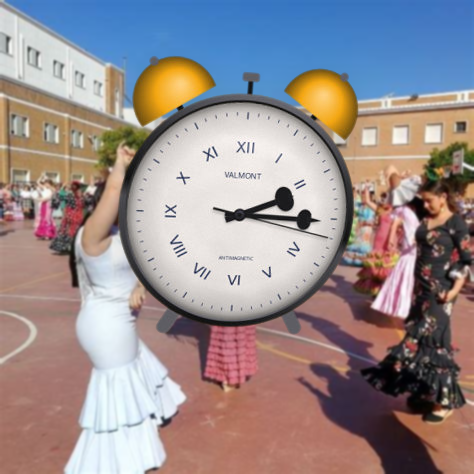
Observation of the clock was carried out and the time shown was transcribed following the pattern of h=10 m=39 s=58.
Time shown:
h=2 m=15 s=17
